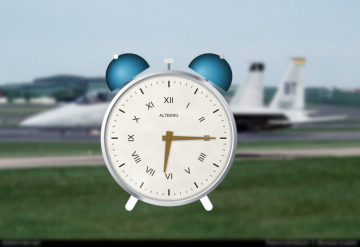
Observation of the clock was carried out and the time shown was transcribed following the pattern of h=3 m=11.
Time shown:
h=6 m=15
